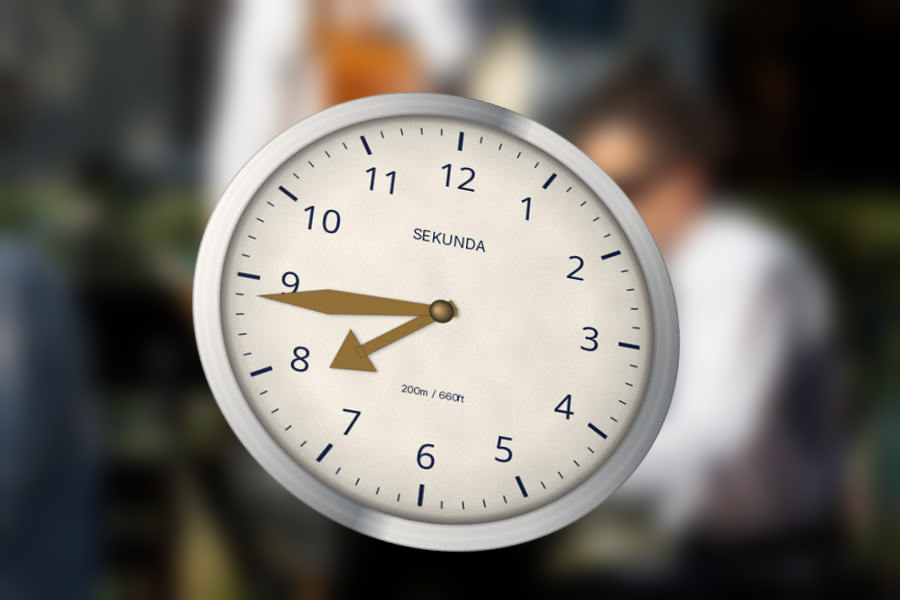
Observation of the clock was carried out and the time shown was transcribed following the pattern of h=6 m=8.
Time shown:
h=7 m=44
